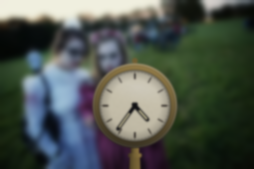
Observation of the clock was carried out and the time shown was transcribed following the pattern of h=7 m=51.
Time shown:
h=4 m=36
